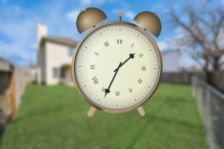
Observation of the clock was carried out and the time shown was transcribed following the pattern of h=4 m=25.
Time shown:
h=1 m=34
